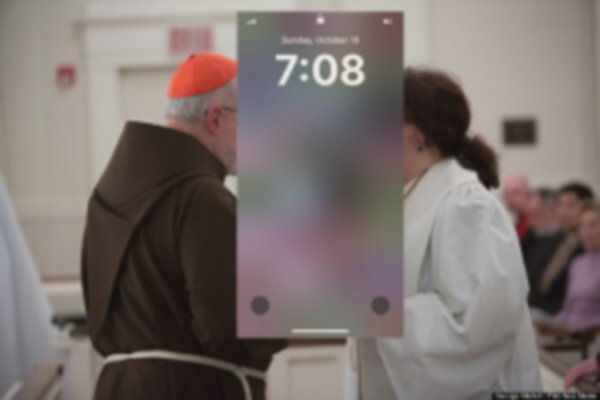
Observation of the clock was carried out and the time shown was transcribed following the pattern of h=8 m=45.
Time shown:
h=7 m=8
